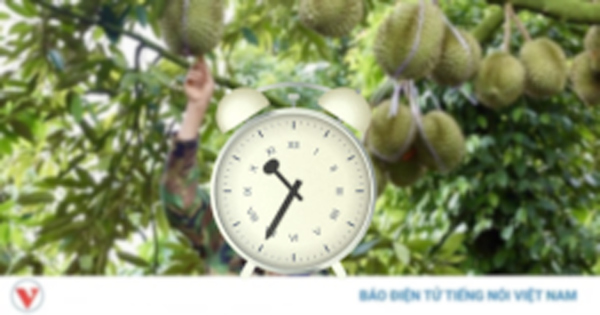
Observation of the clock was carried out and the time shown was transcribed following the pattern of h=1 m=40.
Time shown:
h=10 m=35
